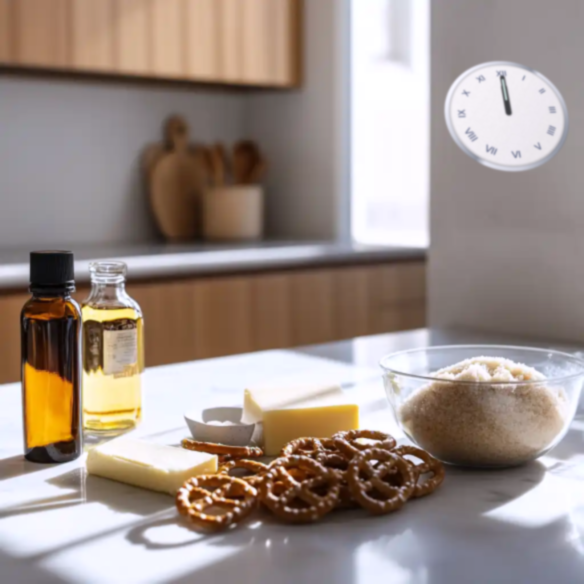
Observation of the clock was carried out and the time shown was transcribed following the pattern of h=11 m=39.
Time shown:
h=12 m=0
